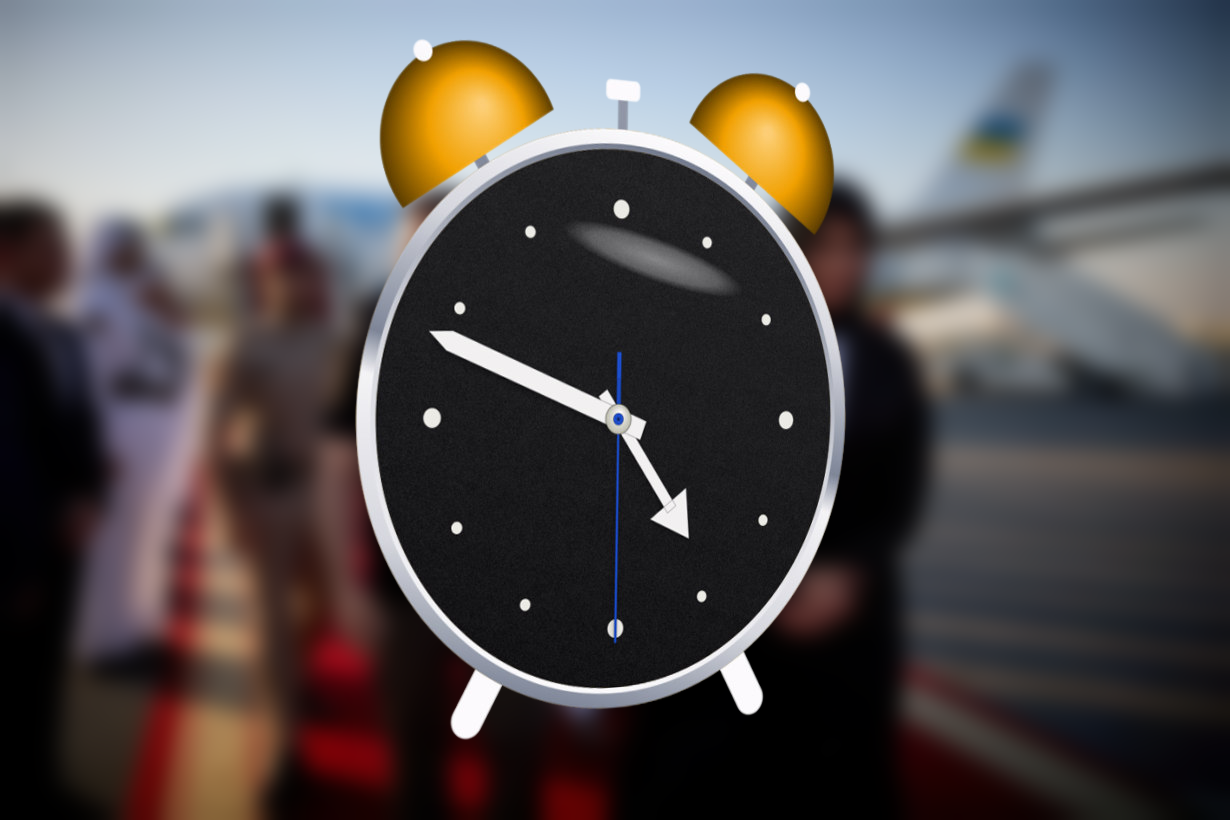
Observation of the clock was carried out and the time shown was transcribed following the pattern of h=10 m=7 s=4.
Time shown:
h=4 m=48 s=30
